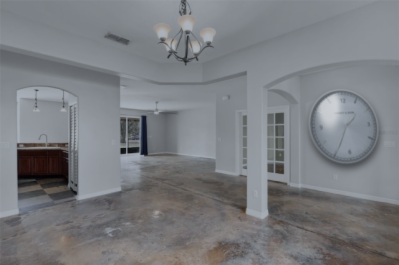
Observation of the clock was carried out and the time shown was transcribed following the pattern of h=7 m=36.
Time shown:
h=1 m=35
